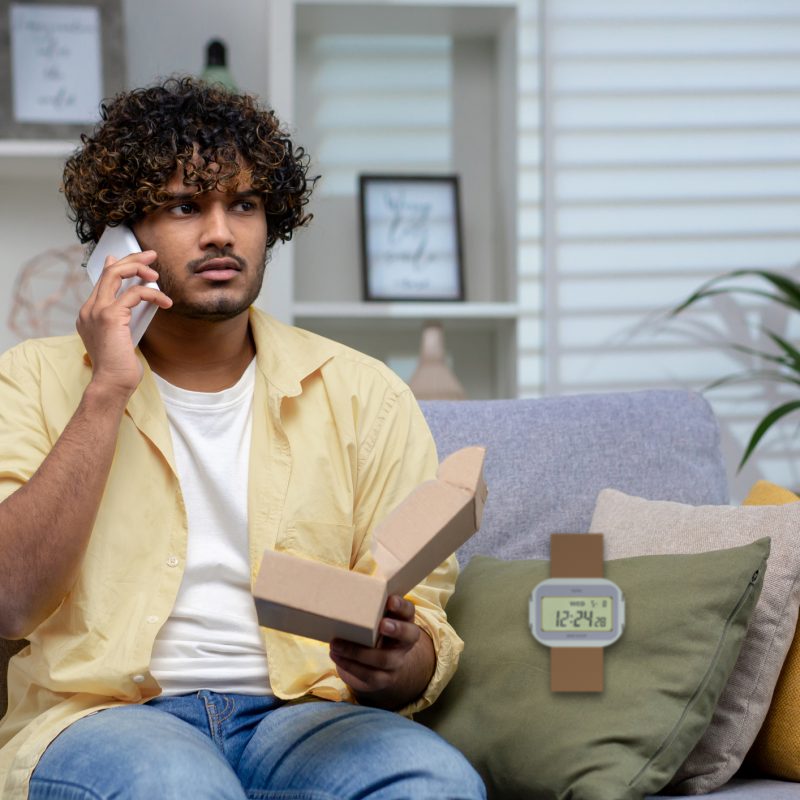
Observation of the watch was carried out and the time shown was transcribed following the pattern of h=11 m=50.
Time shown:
h=12 m=24
